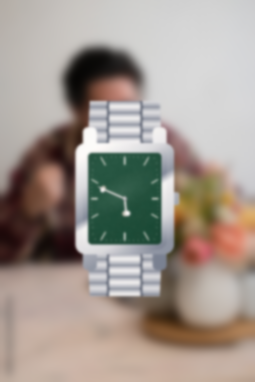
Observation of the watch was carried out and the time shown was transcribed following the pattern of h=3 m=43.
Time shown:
h=5 m=49
